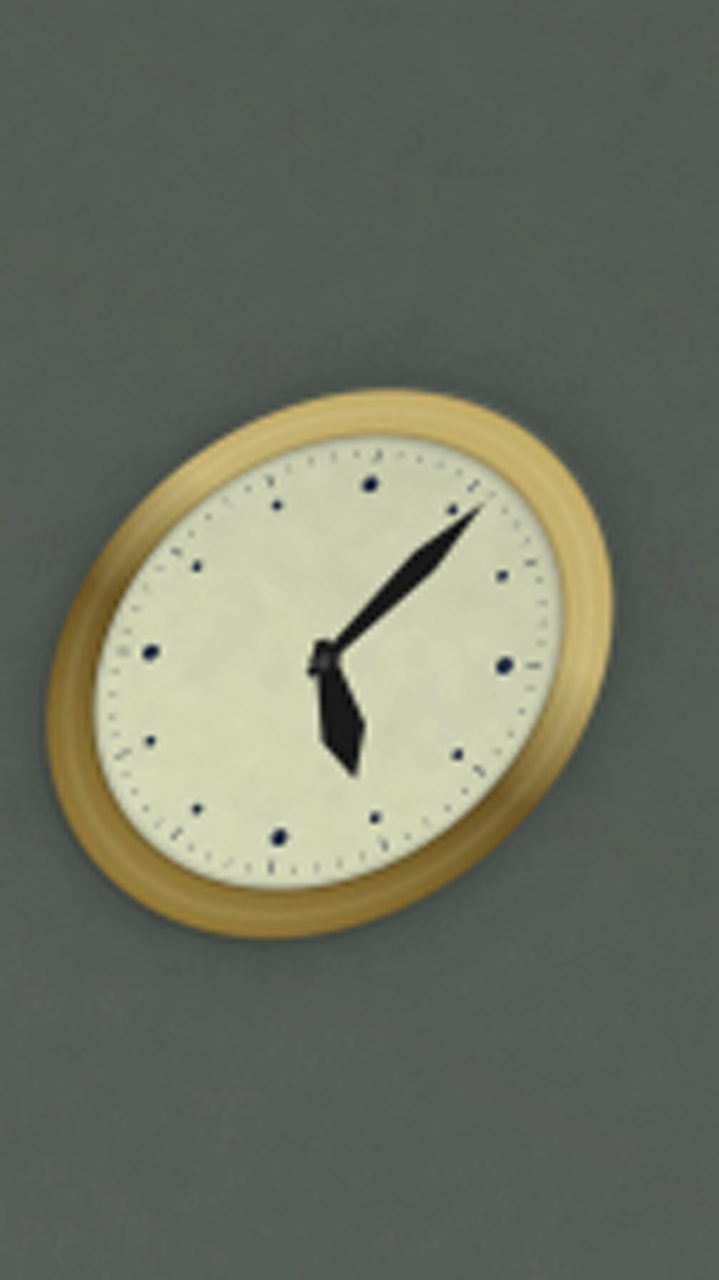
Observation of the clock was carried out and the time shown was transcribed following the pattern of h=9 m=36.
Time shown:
h=5 m=6
